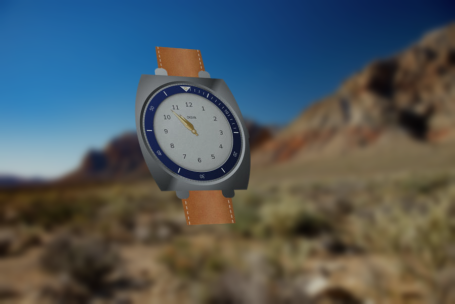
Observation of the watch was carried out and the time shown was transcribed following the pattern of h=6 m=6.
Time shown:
h=10 m=53
